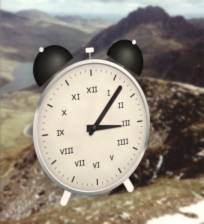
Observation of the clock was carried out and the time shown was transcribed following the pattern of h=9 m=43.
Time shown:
h=3 m=7
